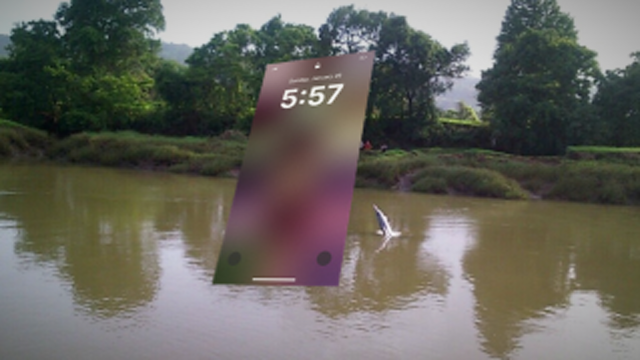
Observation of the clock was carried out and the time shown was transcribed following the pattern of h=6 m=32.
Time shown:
h=5 m=57
